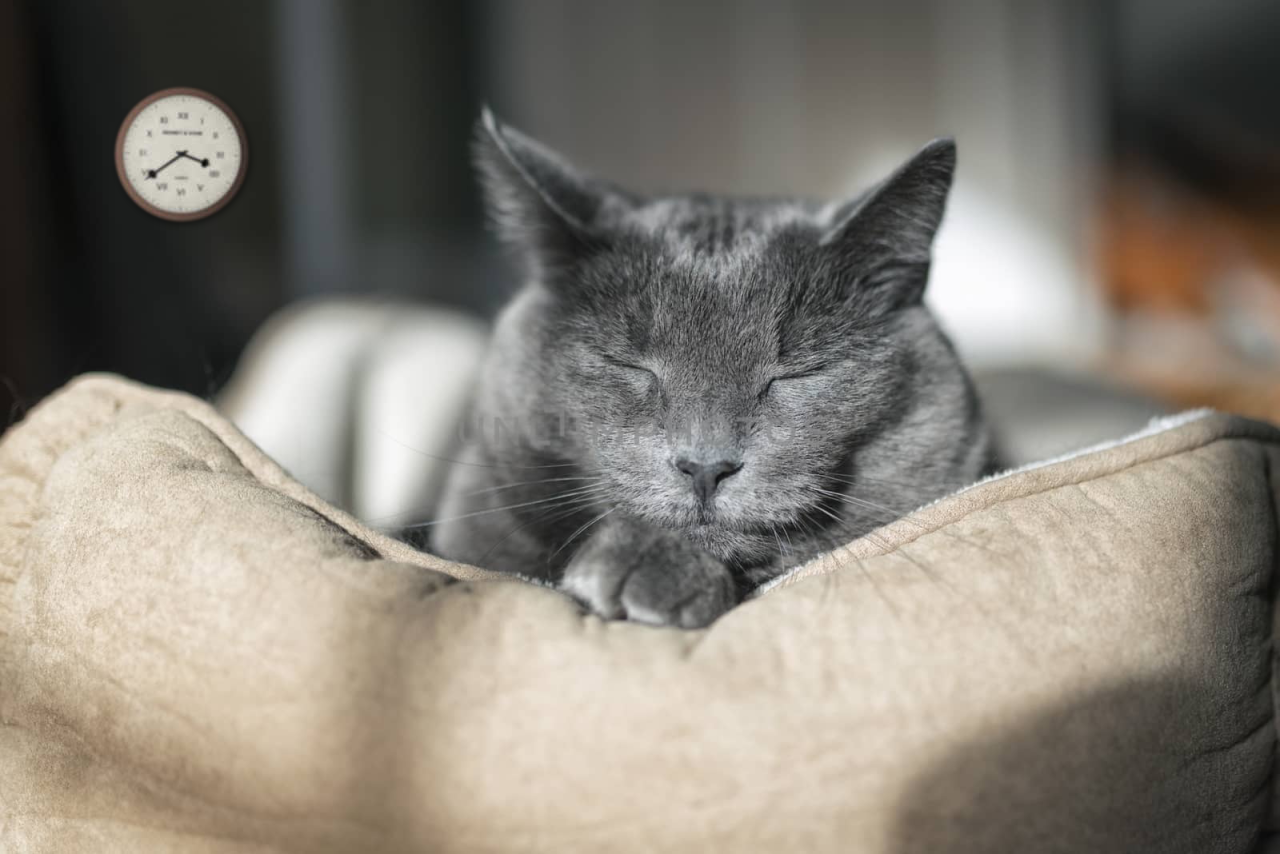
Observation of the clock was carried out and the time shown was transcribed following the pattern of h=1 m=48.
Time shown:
h=3 m=39
